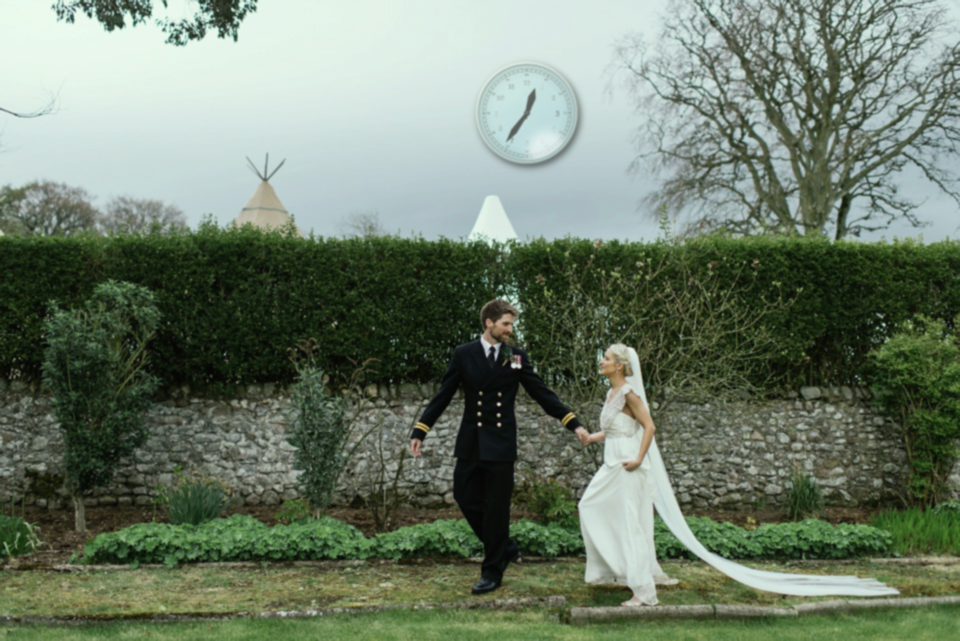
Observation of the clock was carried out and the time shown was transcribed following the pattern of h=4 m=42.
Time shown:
h=12 m=36
